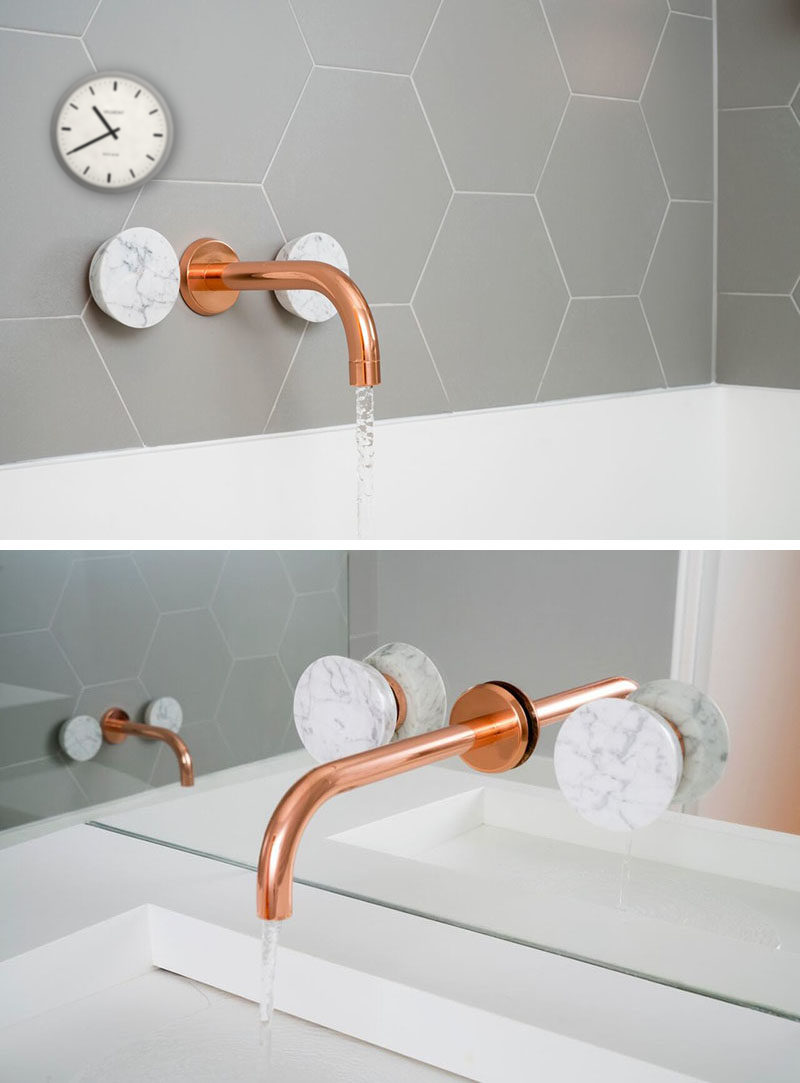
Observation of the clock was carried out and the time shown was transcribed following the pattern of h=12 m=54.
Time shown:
h=10 m=40
